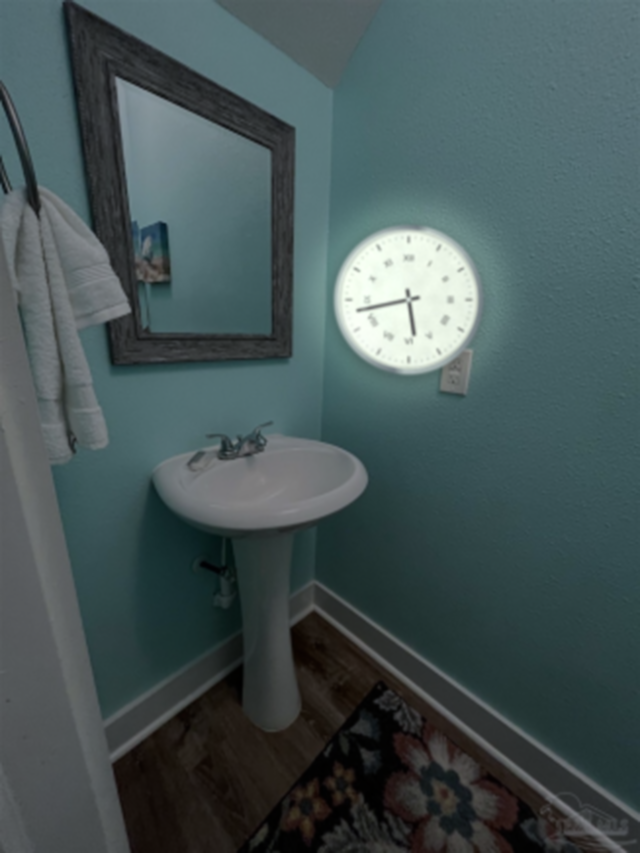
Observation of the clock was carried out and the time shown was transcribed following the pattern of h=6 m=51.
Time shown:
h=5 m=43
